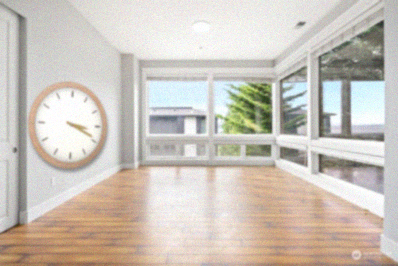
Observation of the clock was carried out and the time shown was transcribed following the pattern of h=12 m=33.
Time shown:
h=3 m=19
